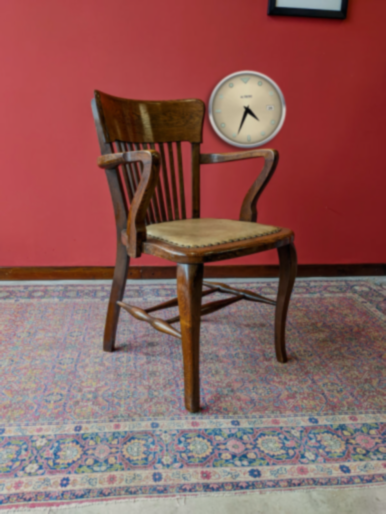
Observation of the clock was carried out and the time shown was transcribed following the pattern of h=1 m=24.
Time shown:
h=4 m=34
